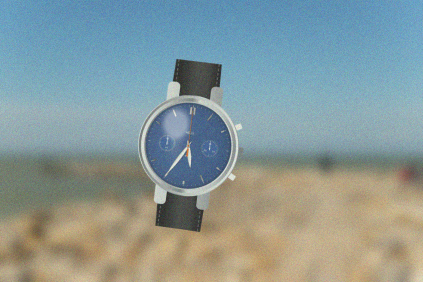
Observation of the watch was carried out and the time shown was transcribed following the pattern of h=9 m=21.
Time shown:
h=5 m=35
